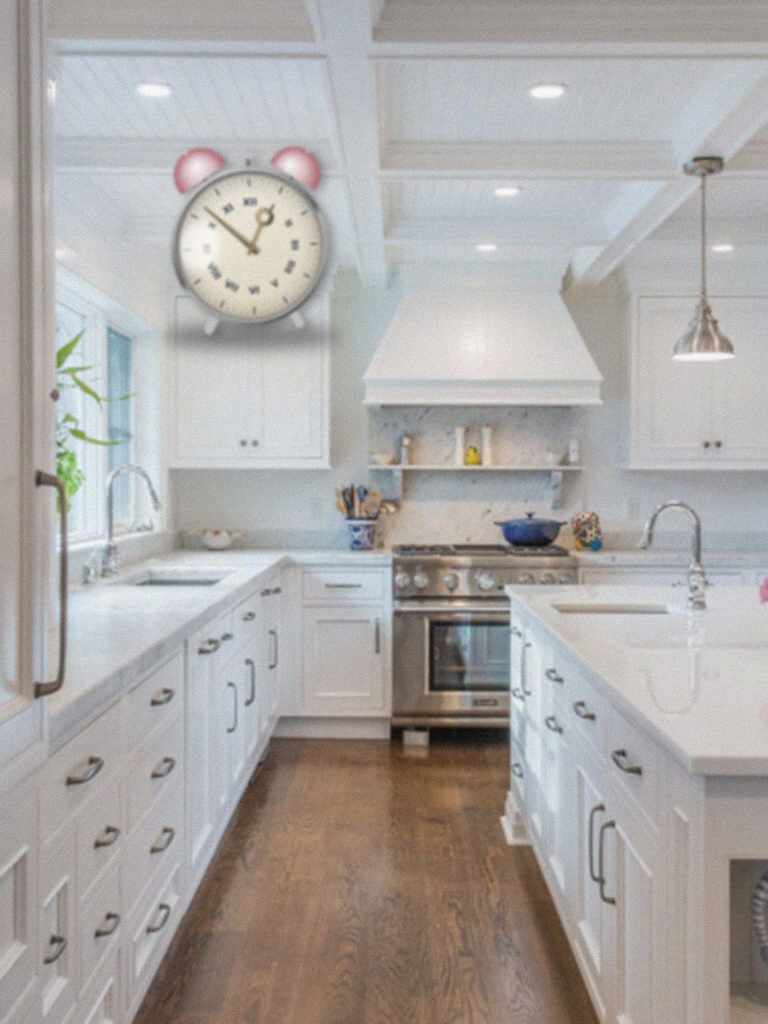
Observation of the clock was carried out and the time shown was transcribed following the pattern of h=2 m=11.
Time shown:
h=12 m=52
